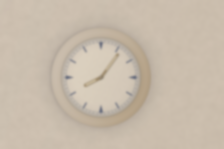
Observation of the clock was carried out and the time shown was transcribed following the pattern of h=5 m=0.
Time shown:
h=8 m=6
